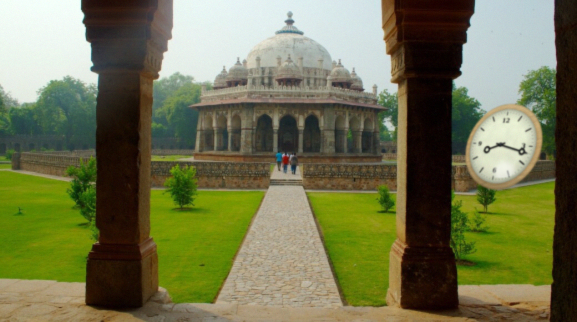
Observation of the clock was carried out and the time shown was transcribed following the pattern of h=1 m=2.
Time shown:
h=8 m=17
